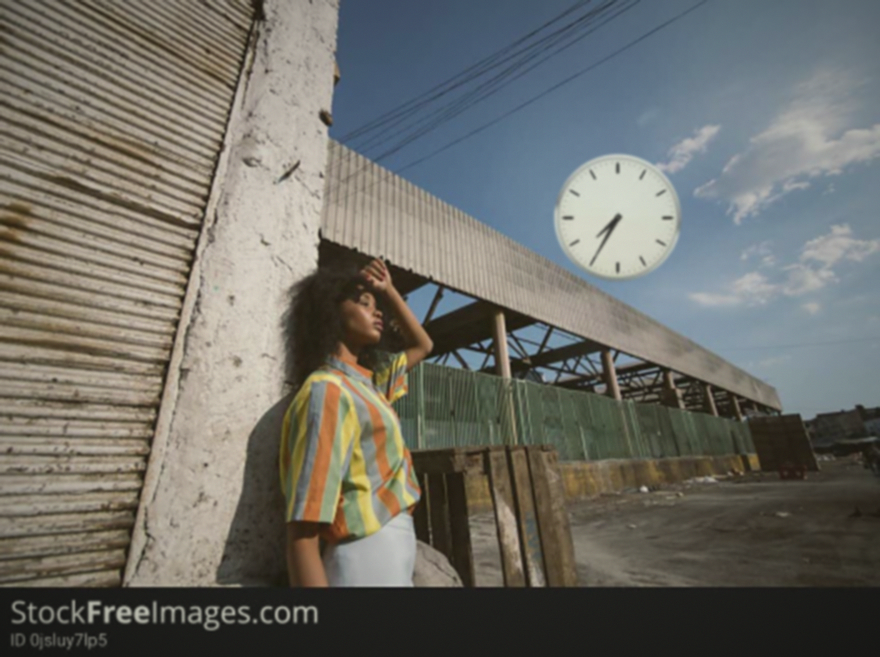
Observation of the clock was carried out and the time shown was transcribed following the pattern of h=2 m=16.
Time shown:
h=7 m=35
